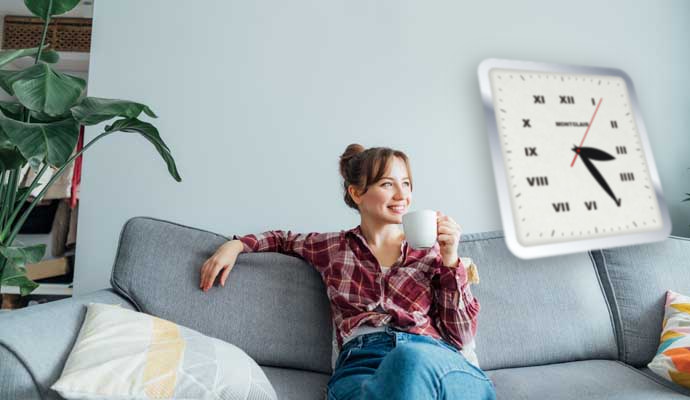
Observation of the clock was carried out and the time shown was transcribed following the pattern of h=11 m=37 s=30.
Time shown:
h=3 m=25 s=6
